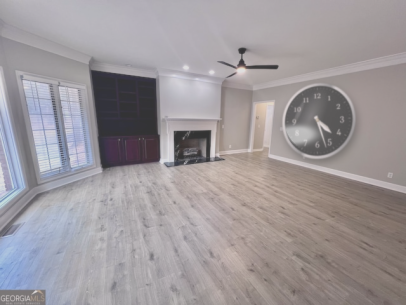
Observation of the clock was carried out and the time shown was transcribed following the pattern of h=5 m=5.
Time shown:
h=4 m=27
